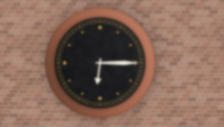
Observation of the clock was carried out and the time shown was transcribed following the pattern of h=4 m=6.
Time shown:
h=6 m=15
